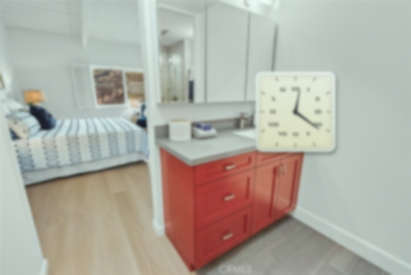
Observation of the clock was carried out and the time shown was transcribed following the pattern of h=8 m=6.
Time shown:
h=12 m=21
